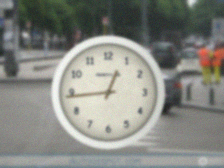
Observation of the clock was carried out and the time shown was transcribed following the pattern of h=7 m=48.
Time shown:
h=12 m=44
